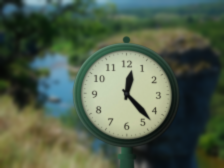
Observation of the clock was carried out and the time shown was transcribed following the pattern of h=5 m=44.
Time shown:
h=12 m=23
